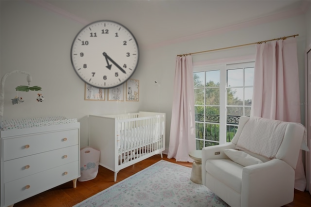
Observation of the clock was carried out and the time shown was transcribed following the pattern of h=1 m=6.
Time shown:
h=5 m=22
